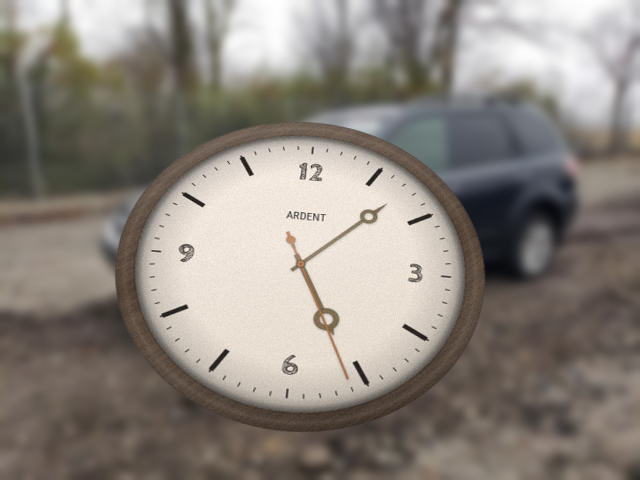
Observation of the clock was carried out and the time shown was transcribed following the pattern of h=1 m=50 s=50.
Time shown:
h=5 m=7 s=26
